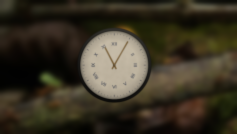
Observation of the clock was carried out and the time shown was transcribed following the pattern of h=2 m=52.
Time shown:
h=11 m=5
